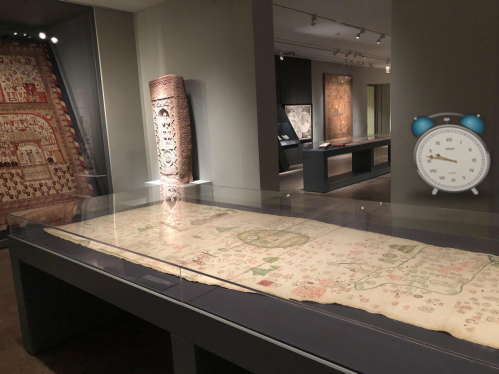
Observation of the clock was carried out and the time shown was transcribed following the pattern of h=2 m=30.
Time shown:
h=9 m=47
